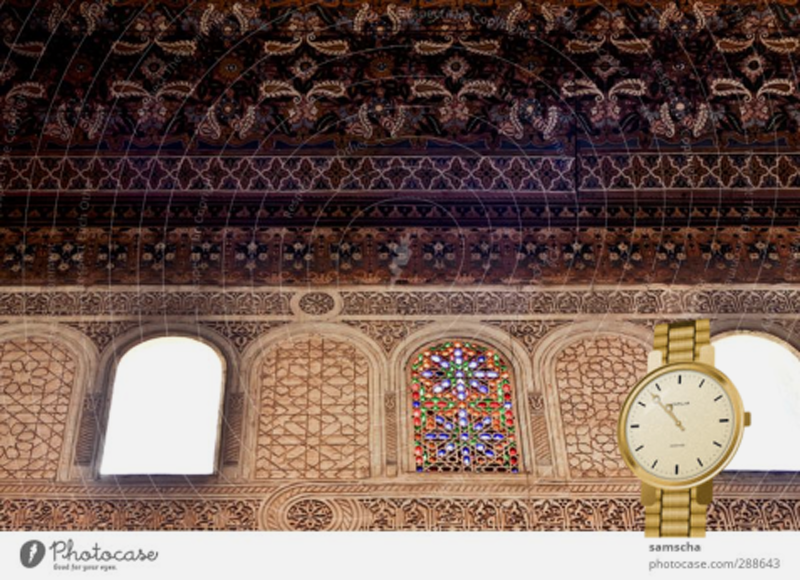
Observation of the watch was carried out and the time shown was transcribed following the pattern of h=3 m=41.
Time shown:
h=10 m=53
